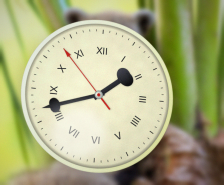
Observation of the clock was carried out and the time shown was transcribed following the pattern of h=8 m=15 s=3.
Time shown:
h=1 m=41 s=53
